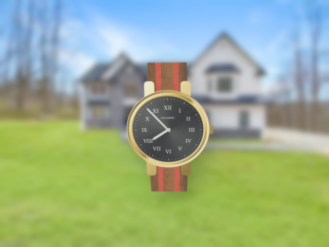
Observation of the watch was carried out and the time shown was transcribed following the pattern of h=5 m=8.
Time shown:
h=7 m=53
